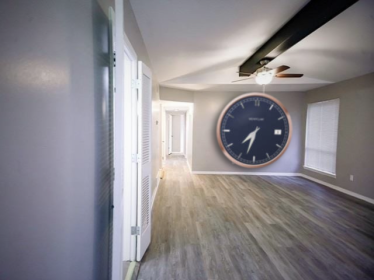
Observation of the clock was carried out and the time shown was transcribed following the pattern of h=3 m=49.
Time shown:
h=7 m=33
